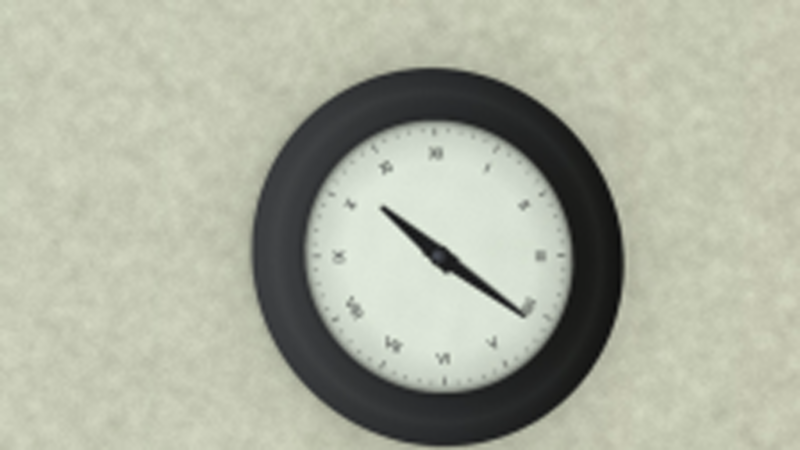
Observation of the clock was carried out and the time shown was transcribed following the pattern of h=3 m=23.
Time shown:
h=10 m=21
